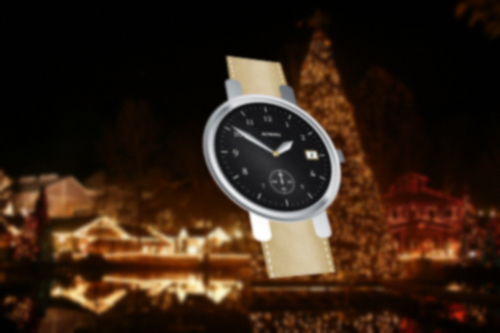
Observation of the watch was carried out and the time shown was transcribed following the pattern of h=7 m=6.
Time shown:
h=1 m=51
